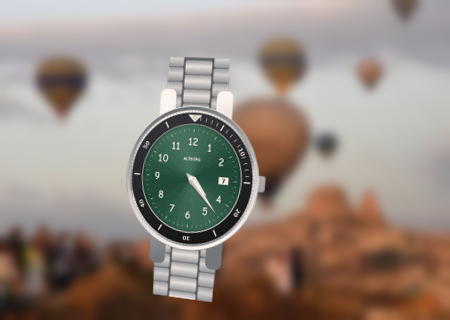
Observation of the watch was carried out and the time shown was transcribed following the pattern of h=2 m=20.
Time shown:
h=4 m=23
